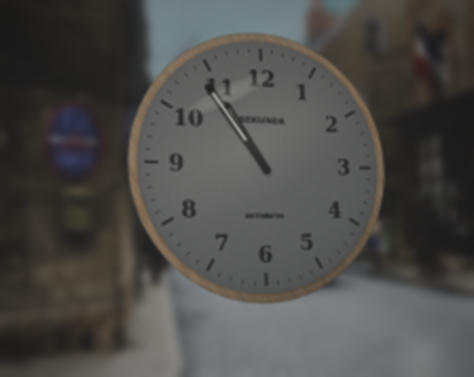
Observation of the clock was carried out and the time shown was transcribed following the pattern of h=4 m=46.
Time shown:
h=10 m=54
